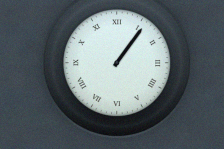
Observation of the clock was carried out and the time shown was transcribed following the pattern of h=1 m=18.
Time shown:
h=1 m=6
